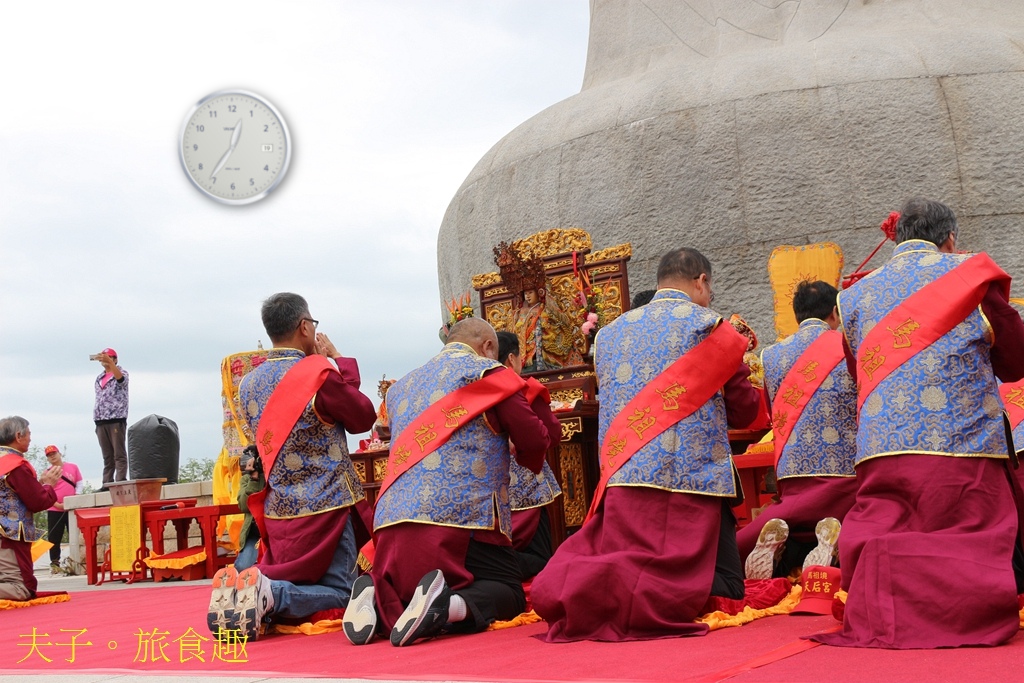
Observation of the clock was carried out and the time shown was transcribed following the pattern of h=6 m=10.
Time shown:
h=12 m=36
